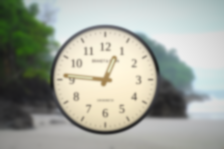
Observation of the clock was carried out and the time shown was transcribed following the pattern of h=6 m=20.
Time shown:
h=12 m=46
